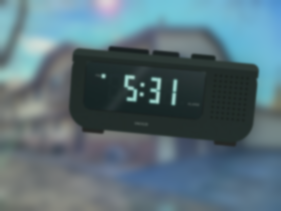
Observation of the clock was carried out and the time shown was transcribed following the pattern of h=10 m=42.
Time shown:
h=5 m=31
